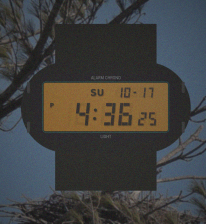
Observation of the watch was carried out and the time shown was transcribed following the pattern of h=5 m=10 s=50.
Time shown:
h=4 m=36 s=25
